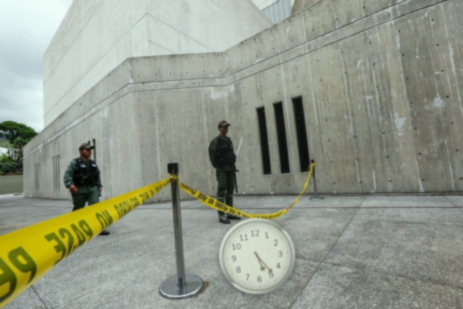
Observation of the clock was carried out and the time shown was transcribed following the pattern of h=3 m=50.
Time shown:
h=5 m=24
